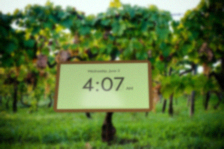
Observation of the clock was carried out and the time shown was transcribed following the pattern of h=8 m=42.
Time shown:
h=4 m=7
